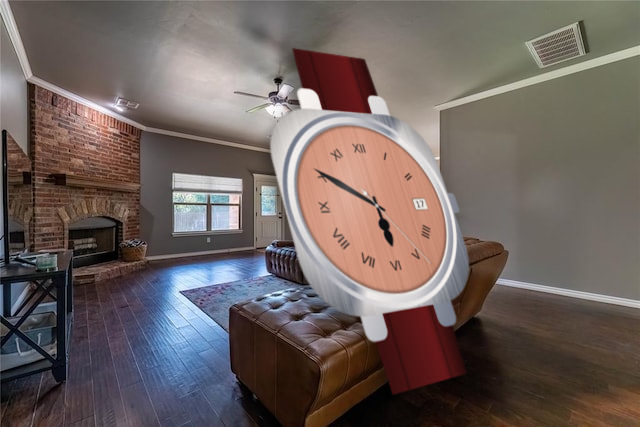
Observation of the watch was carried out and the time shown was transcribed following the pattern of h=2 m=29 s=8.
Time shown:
h=5 m=50 s=24
